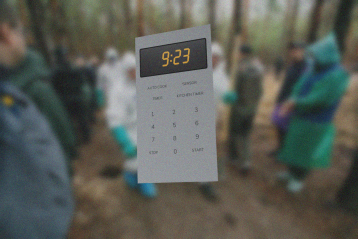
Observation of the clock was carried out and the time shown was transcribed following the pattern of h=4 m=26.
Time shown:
h=9 m=23
